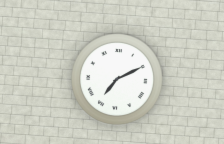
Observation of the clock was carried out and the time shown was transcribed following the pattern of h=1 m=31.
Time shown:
h=7 m=10
